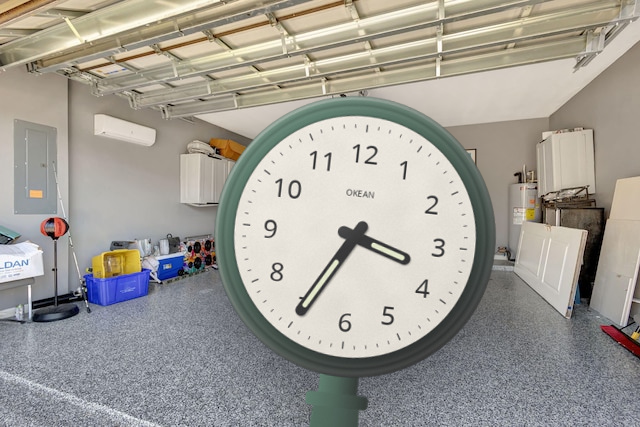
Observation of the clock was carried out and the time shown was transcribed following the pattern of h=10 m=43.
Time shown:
h=3 m=35
